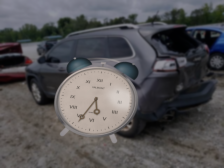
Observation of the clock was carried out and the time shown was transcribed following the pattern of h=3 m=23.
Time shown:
h=5 m=34
